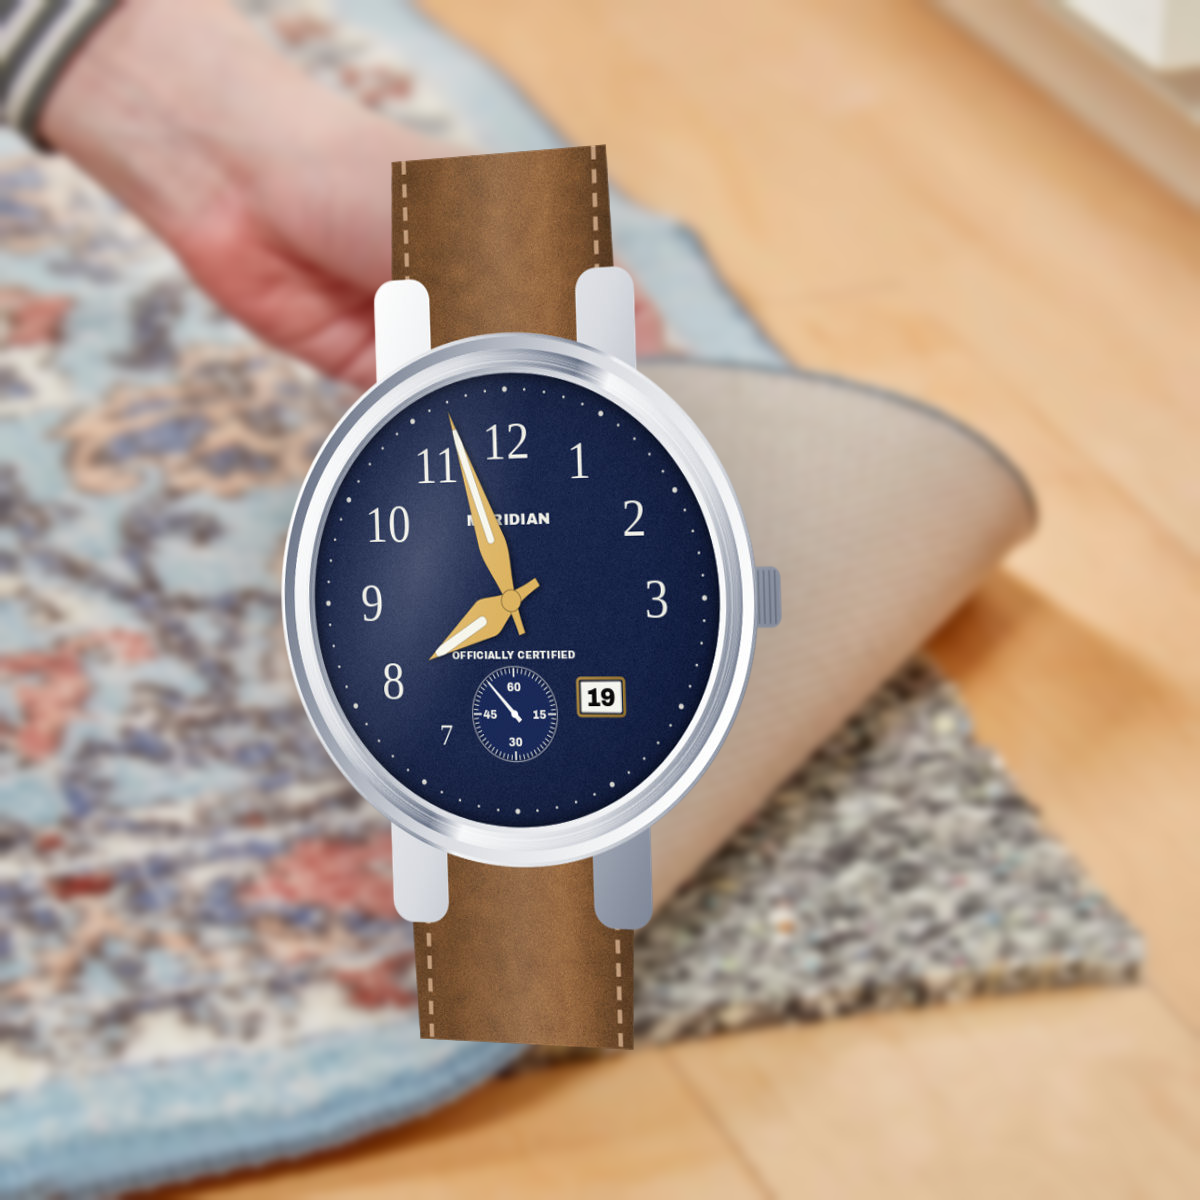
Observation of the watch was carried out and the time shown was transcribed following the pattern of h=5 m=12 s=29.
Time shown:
h=7 m=56 s=53
